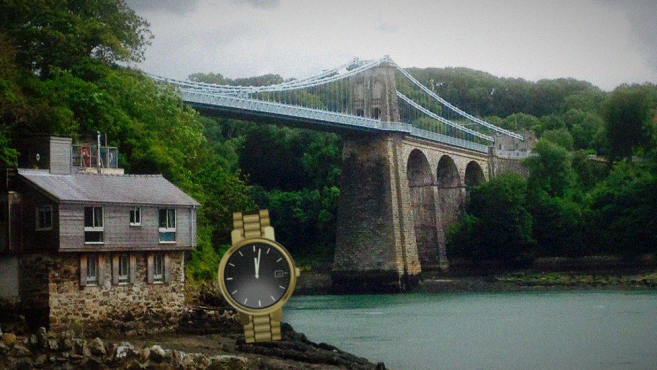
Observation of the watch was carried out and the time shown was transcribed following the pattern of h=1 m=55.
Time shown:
h=12 m=2
